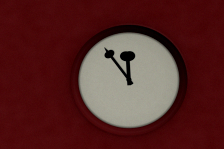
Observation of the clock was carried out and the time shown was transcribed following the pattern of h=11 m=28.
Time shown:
h=11 m=54
